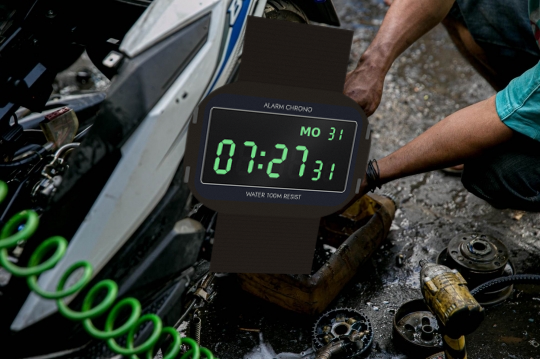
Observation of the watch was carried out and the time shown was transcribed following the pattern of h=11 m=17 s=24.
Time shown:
h=7 m=27 s=31
